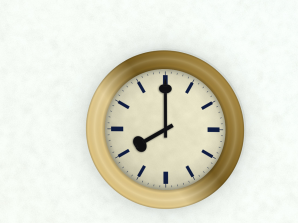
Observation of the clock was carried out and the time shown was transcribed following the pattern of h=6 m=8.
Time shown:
h=8 m=0
